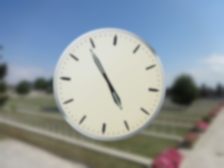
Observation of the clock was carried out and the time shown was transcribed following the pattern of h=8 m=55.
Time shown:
h=4 m=54
